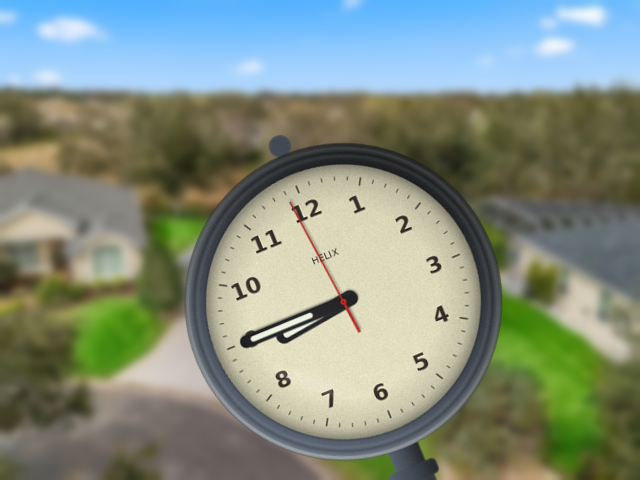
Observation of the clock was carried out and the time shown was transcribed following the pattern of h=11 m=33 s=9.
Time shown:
h=8 m=44 s=59
